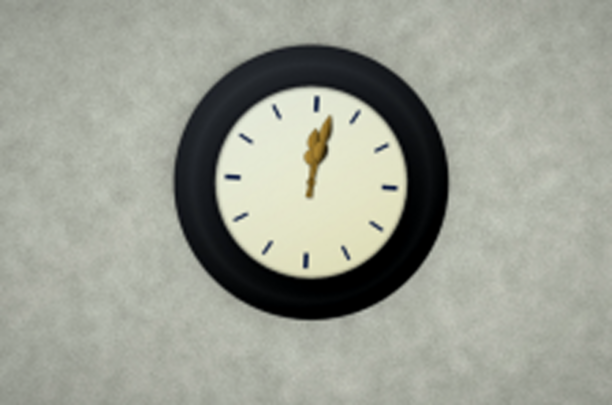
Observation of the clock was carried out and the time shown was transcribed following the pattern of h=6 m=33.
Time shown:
h=12 m=2
